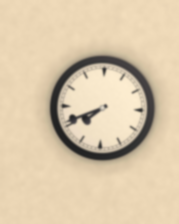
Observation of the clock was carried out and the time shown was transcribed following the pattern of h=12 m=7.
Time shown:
h=7 m=41
